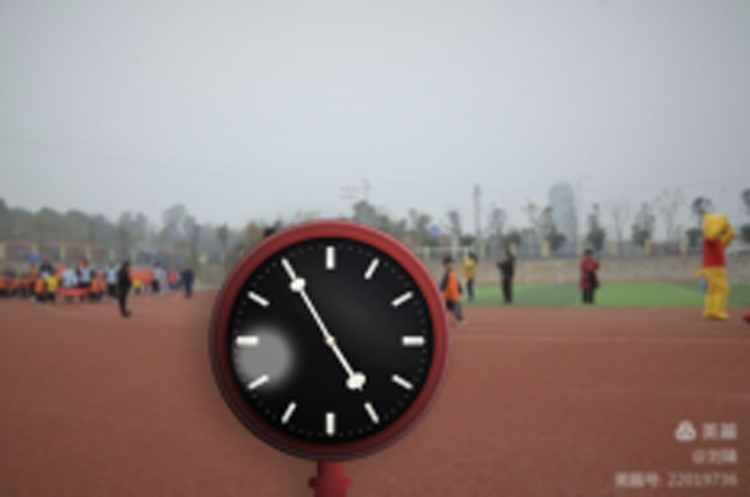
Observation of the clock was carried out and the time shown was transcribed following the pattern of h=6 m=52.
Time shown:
h=4 m=55
